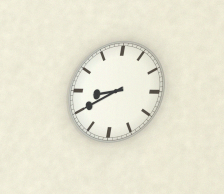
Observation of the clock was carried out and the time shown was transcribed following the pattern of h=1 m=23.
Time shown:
h=8 m=40
